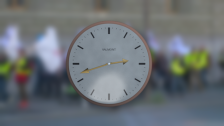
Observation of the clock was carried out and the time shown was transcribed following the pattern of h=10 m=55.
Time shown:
h=2 m=42
